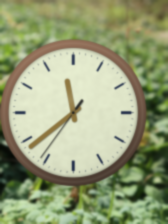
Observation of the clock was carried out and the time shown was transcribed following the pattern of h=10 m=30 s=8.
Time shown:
h=11 m=38 s=36
